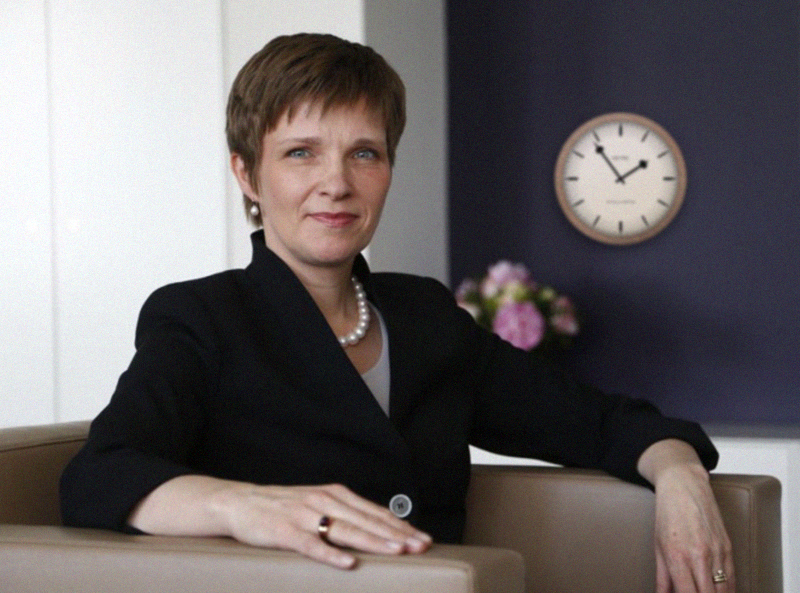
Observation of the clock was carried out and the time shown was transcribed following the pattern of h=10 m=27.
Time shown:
h=1 m=54
